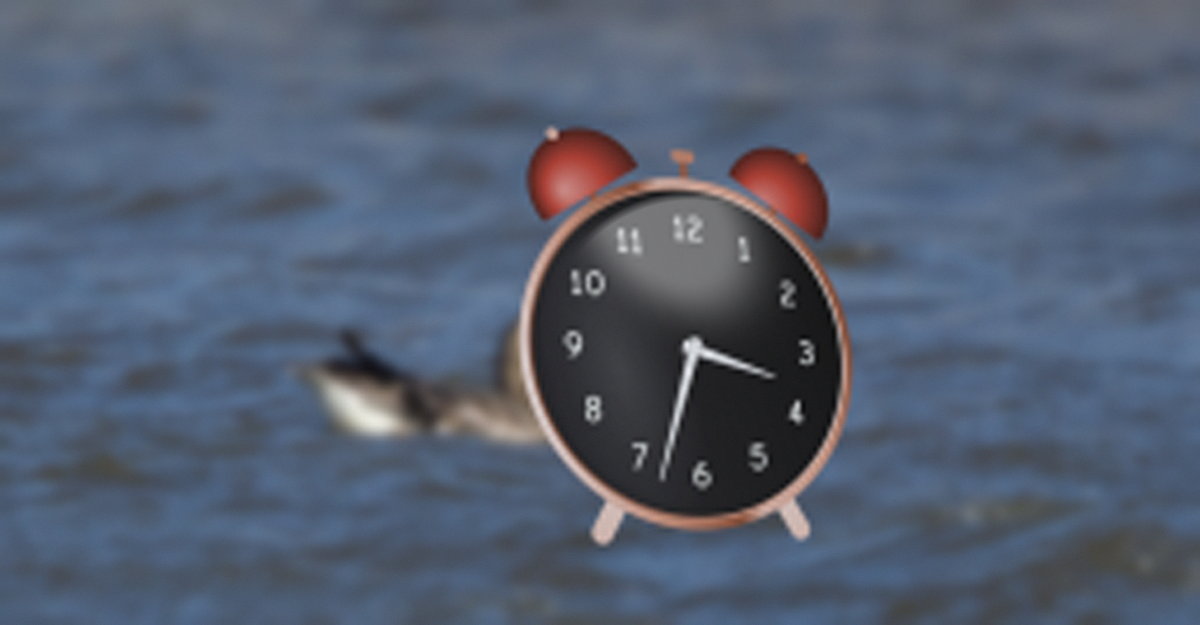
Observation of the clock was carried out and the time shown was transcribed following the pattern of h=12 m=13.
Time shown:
h=3 m=33
